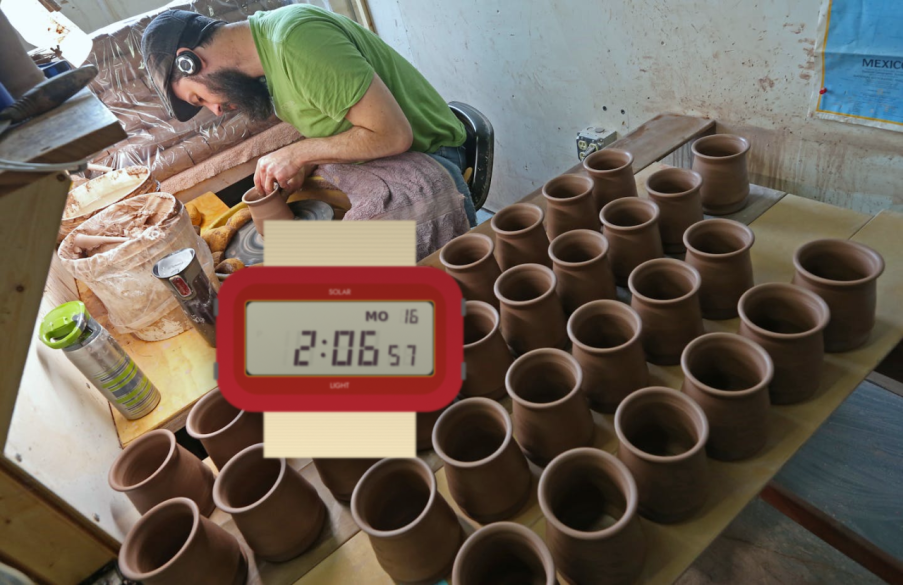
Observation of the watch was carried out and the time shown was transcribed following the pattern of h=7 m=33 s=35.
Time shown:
h=2 m=6 s=57
